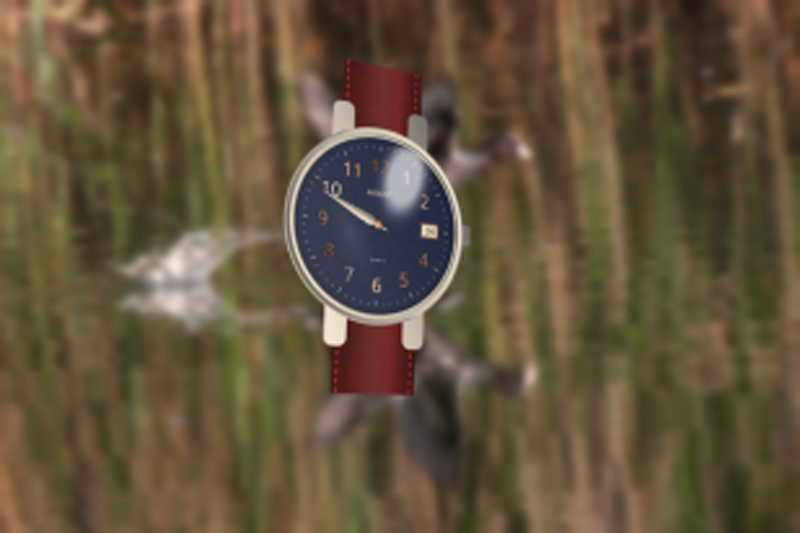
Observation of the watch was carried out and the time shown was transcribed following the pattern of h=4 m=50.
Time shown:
h=9 m=49
